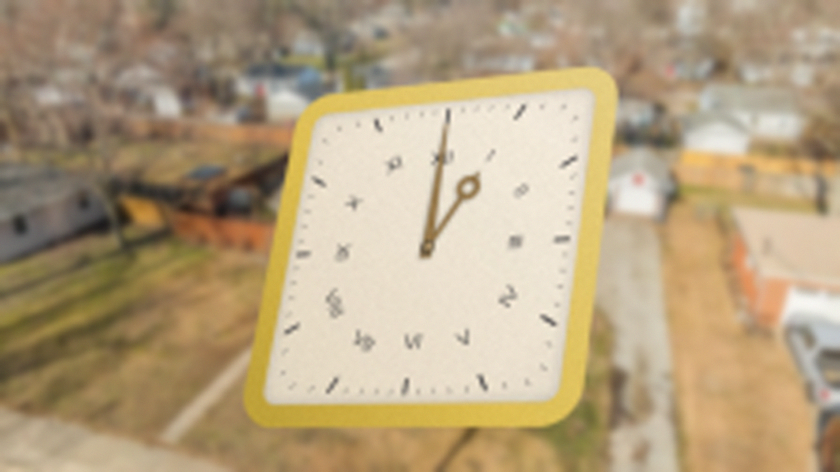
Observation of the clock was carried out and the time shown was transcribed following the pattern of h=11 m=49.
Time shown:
h=1 m=0
